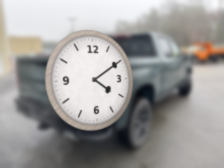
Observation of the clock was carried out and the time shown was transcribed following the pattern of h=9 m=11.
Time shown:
h=4 m=10
